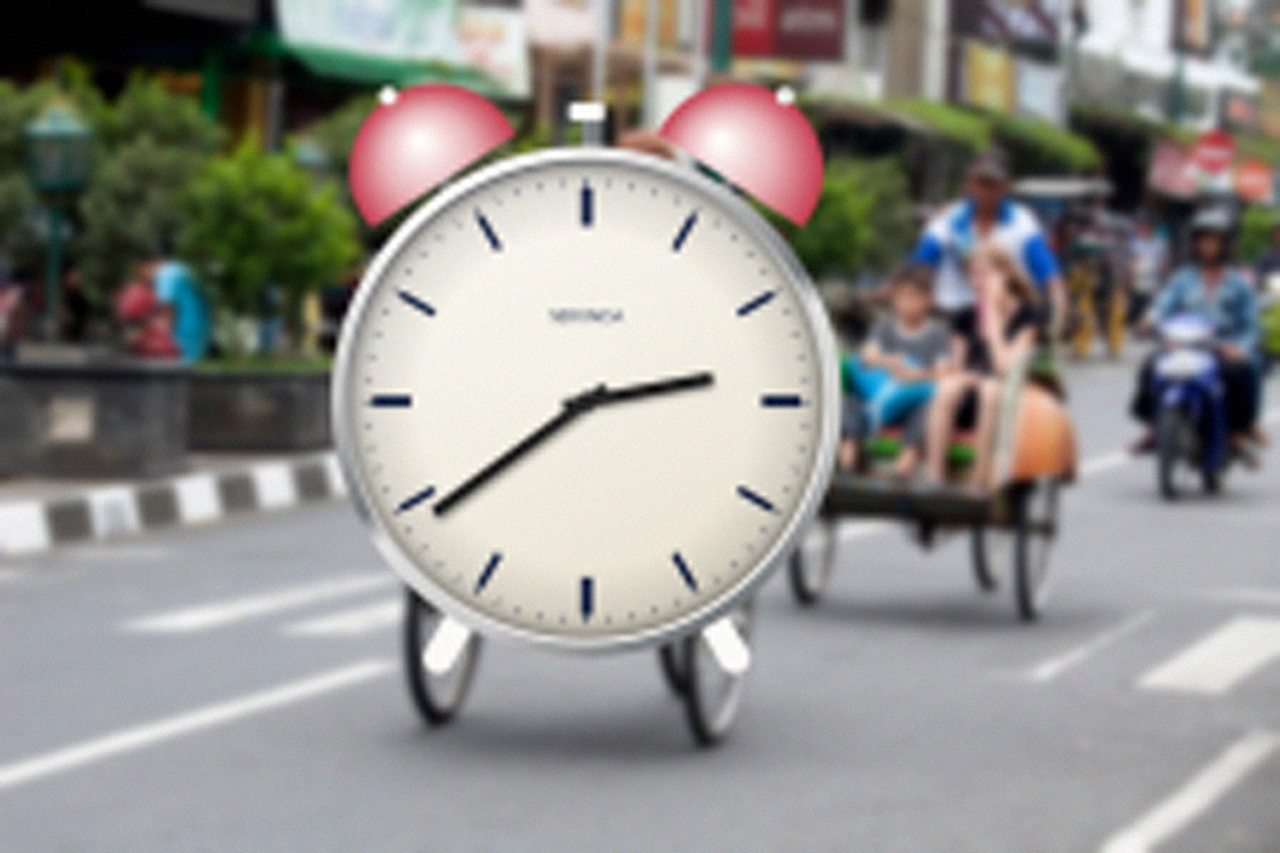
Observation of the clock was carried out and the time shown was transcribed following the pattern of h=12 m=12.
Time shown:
h=2 m=39
